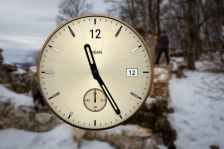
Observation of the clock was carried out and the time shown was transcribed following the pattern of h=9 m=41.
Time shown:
h=11 m=25
